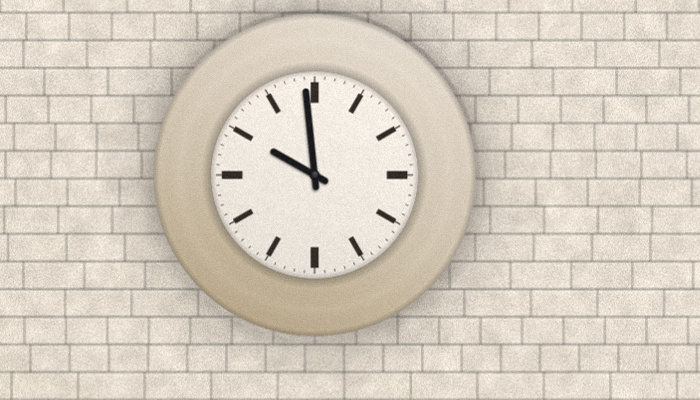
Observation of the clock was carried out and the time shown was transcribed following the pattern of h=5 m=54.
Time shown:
h=9 m=59
